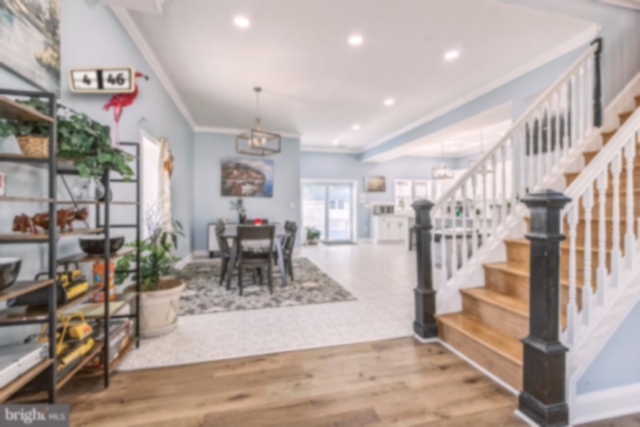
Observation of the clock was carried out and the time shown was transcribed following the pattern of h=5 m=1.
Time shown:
h=4 m=46
